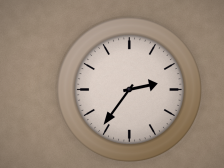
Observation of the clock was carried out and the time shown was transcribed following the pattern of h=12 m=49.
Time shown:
h=2 m=36
